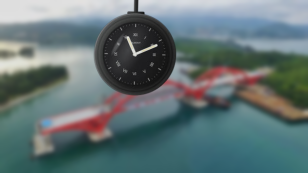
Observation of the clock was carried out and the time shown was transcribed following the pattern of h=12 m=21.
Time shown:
h=11 m=11
